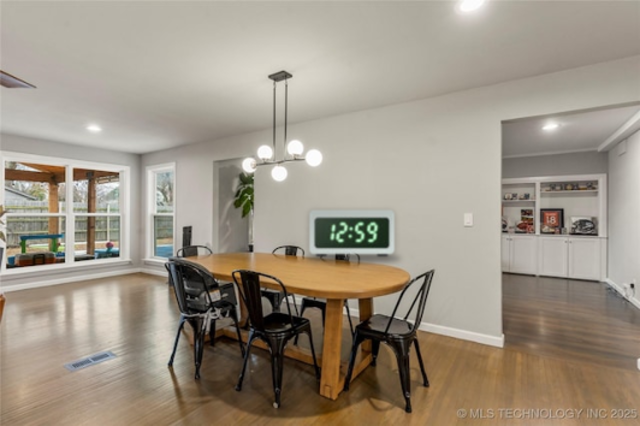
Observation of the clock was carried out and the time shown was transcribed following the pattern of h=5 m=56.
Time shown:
h=12 m=59
